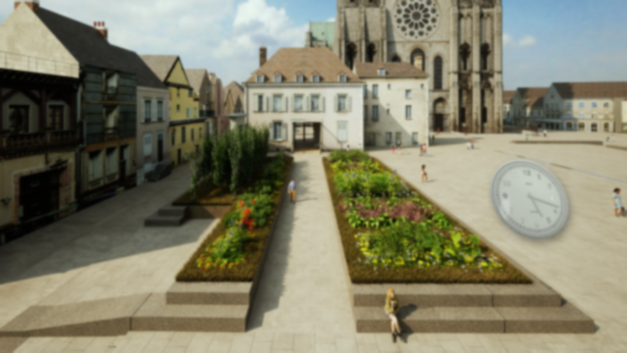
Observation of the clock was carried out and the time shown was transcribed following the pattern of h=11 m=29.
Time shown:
h=5 m=18
